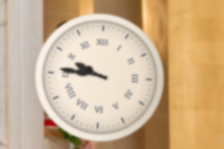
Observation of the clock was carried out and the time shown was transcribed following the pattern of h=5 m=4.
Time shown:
h=9 m=46
